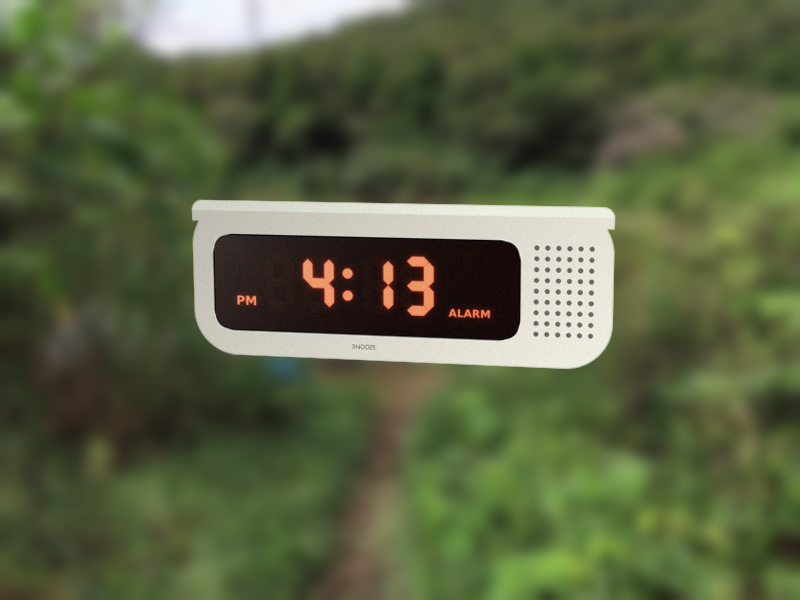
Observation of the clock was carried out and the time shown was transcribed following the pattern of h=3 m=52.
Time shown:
h=4 m=13
